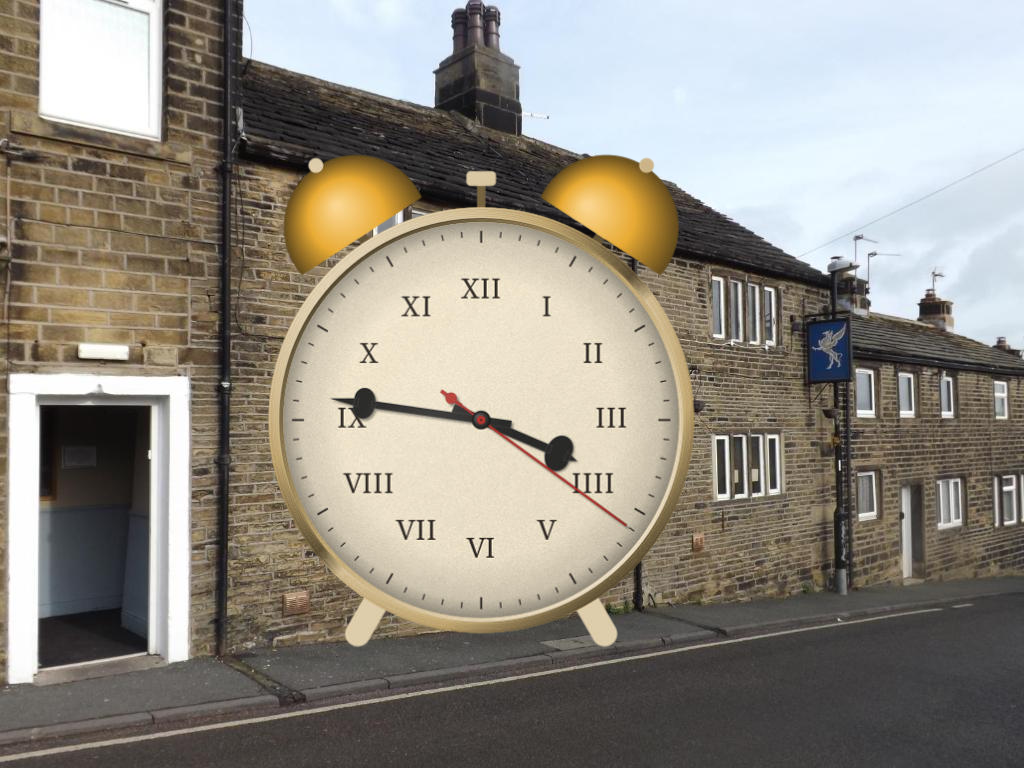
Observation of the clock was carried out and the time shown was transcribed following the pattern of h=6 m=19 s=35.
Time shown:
h=3 m=46 s=21
